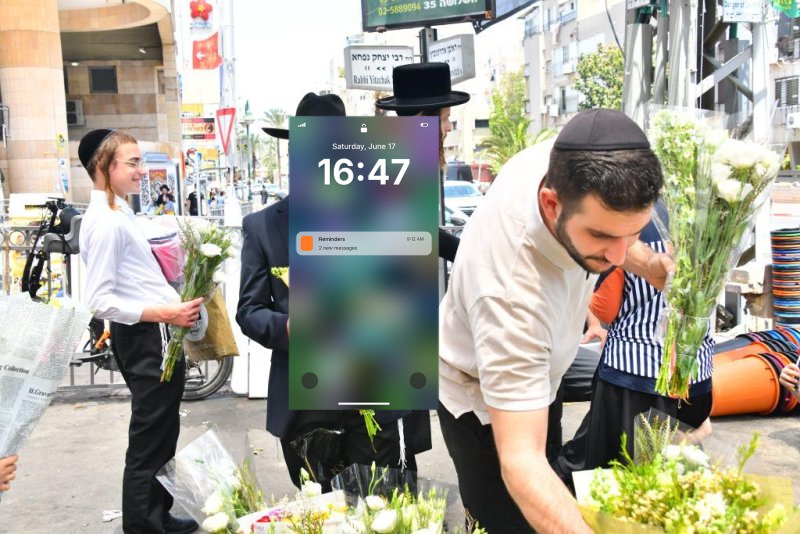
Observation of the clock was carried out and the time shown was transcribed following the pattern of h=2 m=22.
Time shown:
h=16 m=47
